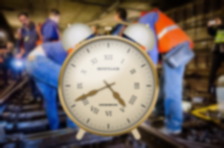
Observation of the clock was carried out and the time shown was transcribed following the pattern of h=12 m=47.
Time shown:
h=4 m=41
